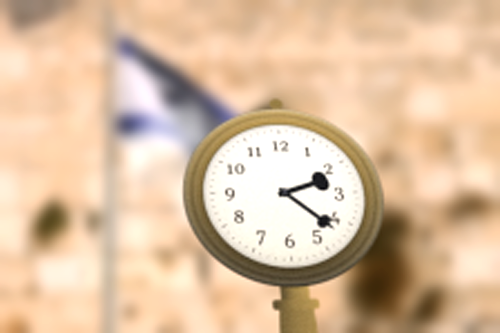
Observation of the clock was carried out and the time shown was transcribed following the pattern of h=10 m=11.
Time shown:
h=2 m=22
